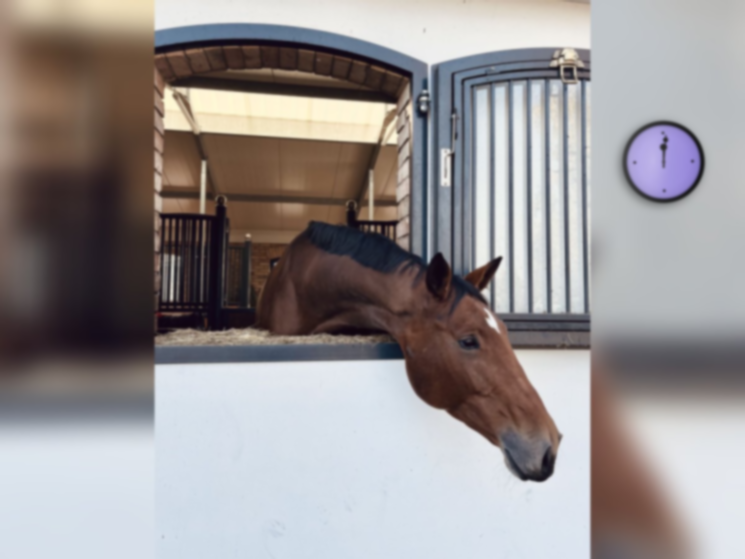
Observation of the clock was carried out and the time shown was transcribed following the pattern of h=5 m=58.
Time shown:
h=12 m=1
